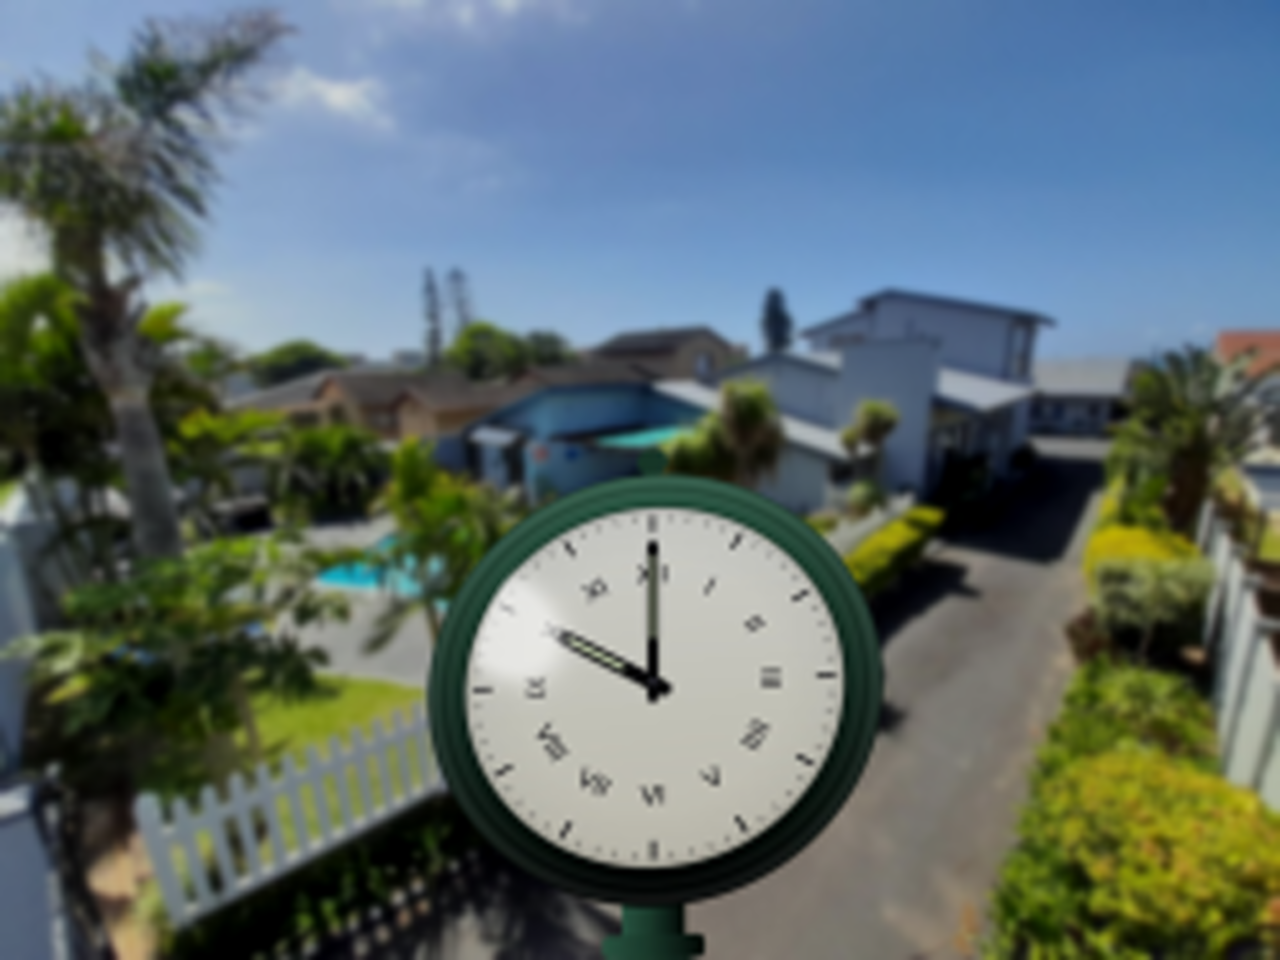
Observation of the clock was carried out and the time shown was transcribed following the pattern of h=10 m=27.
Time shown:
h=10 m=0
